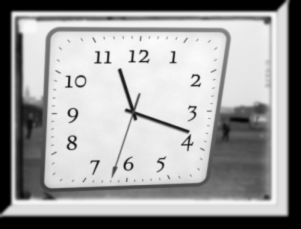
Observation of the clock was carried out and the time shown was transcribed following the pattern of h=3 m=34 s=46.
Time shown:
h=11 m=18 s=32
